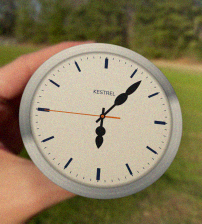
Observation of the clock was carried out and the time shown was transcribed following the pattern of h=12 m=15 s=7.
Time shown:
h=6 m=6 s=45
